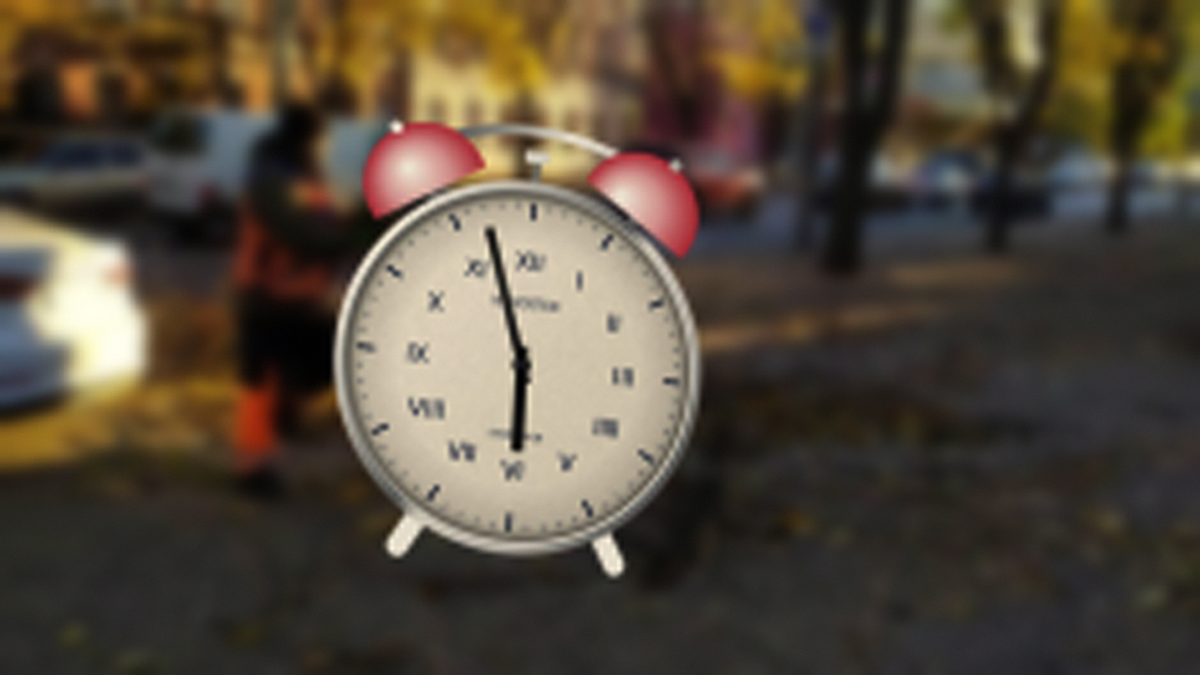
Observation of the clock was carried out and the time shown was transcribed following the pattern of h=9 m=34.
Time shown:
h=5 m=57
